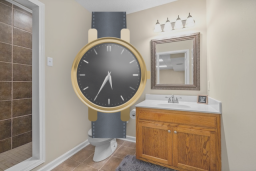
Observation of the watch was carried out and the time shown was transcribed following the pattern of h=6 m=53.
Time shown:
h=5 m=35
